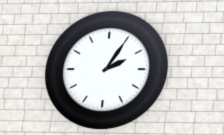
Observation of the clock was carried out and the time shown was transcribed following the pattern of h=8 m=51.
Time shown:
h=2 m=5
